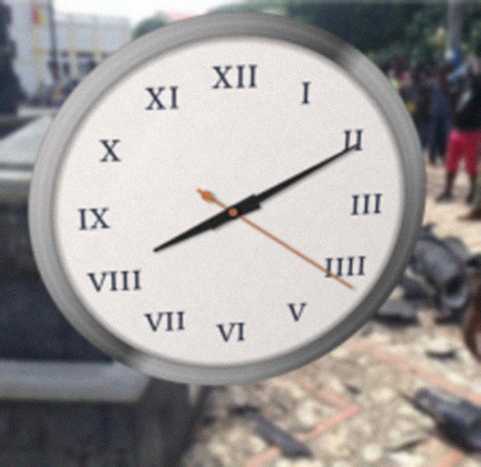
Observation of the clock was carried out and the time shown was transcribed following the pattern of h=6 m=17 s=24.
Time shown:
h=8 m=10 s=21
